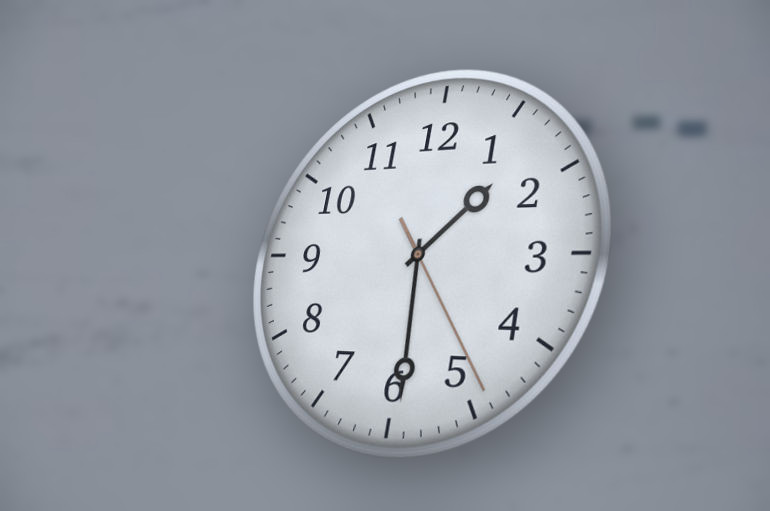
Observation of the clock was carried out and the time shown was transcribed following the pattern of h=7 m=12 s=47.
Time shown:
h=1 m=29 s=24
